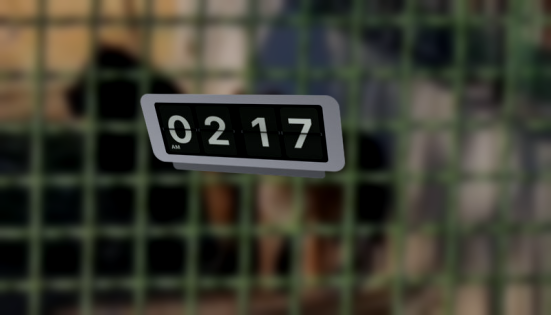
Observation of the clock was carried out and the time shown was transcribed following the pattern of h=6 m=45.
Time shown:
h=2 m=17
